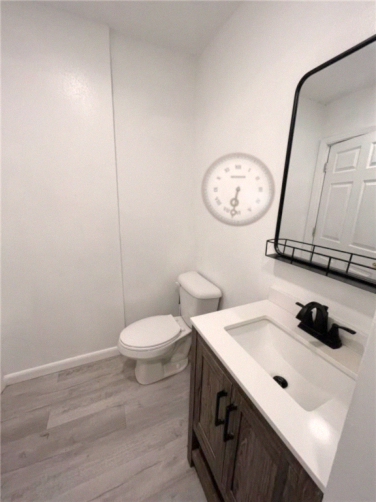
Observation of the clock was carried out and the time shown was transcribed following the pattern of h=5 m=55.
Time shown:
h=6 m=32
